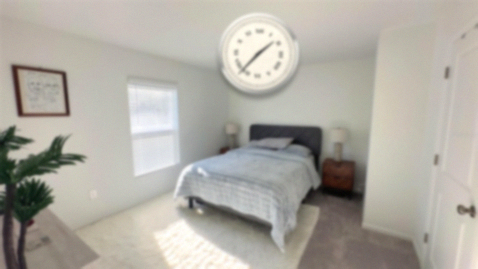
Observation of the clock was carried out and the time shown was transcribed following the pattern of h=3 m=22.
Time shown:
h=1 m=37
